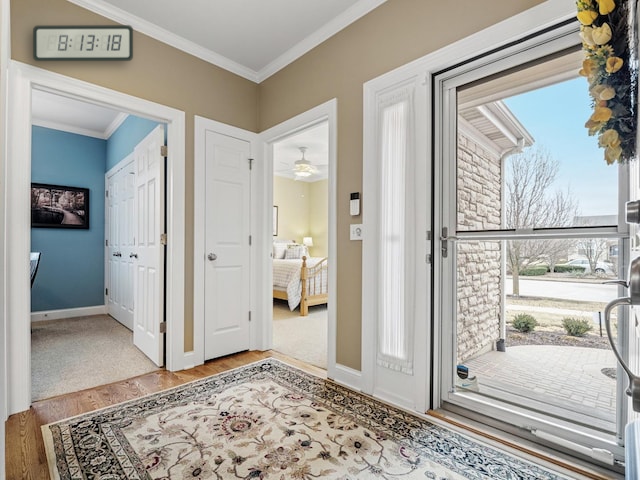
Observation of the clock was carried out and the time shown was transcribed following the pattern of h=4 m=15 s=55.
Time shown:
h=8 m=13 s=18
